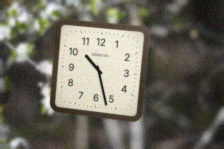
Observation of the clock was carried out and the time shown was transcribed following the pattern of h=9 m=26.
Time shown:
h=10 m=27
